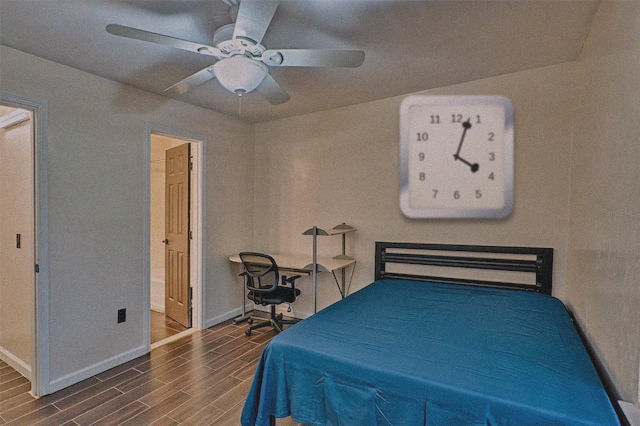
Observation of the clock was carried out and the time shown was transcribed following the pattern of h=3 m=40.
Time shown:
h=4 m=3
